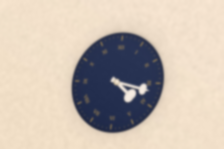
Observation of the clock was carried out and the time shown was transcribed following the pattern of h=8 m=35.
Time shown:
h=4 m=17
